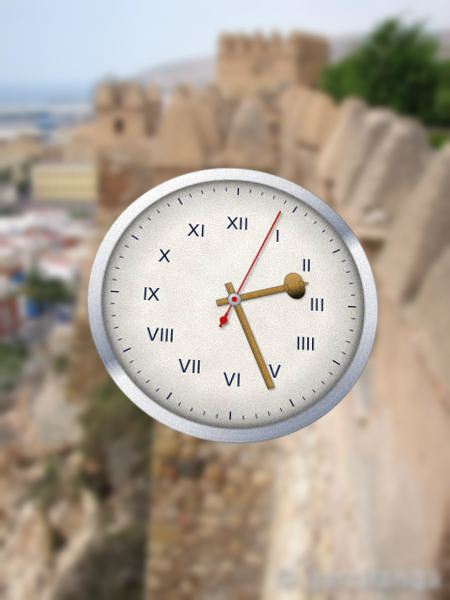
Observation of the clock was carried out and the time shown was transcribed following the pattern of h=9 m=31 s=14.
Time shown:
h=2 m=26 s=4
